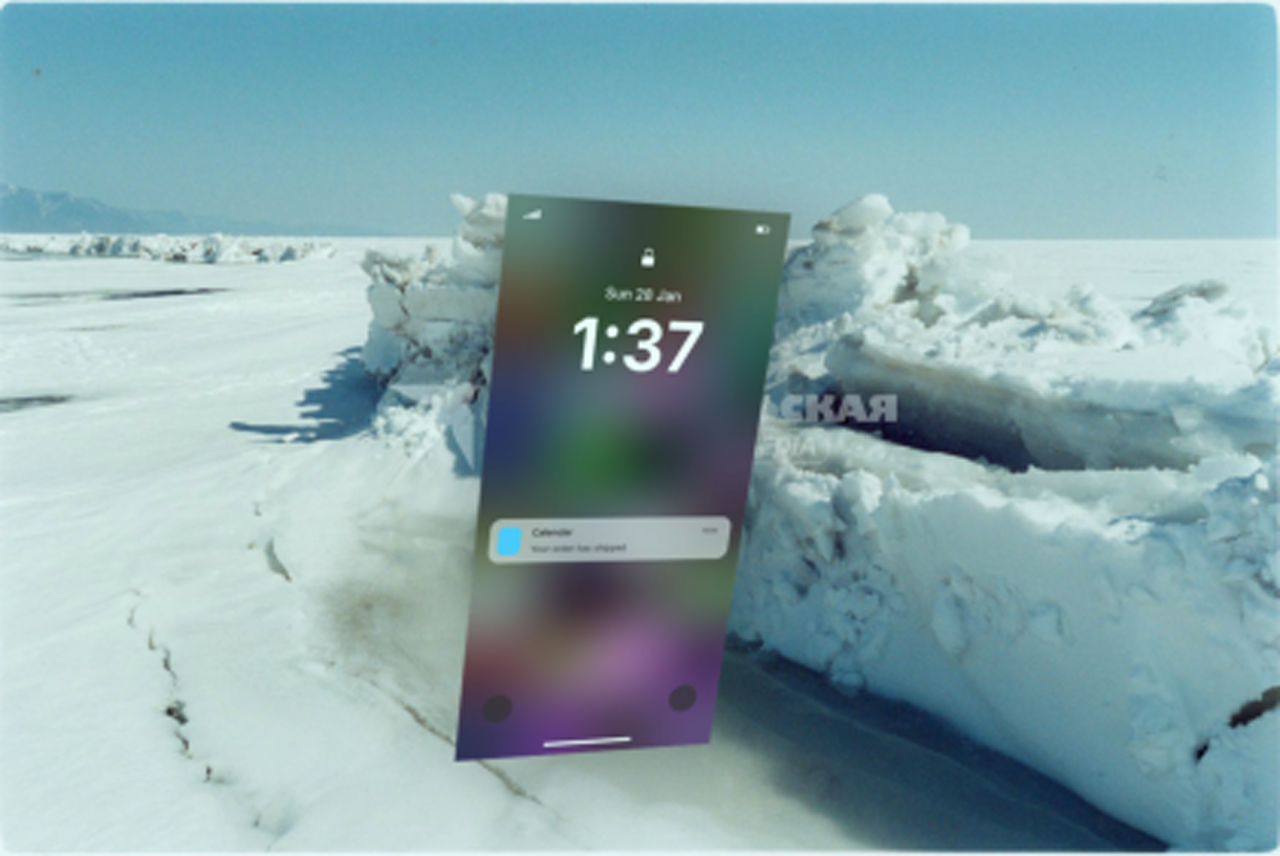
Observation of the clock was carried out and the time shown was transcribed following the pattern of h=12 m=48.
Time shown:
h=1 m=37
